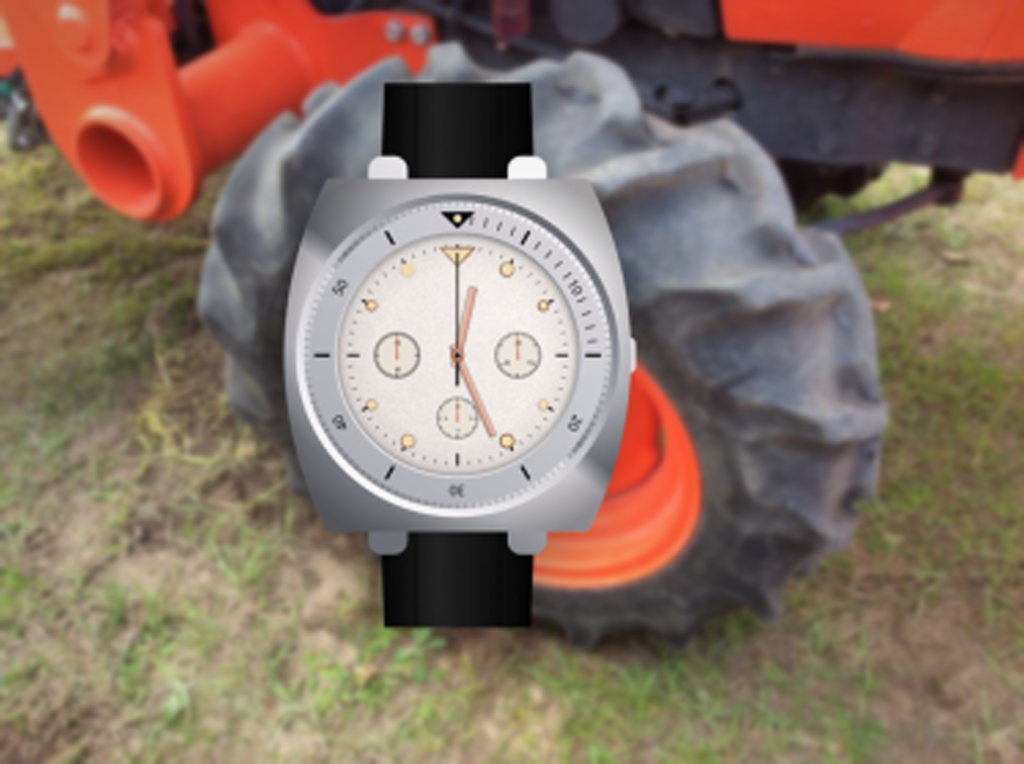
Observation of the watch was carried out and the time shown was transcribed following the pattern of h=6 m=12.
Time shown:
h=12 m=26
